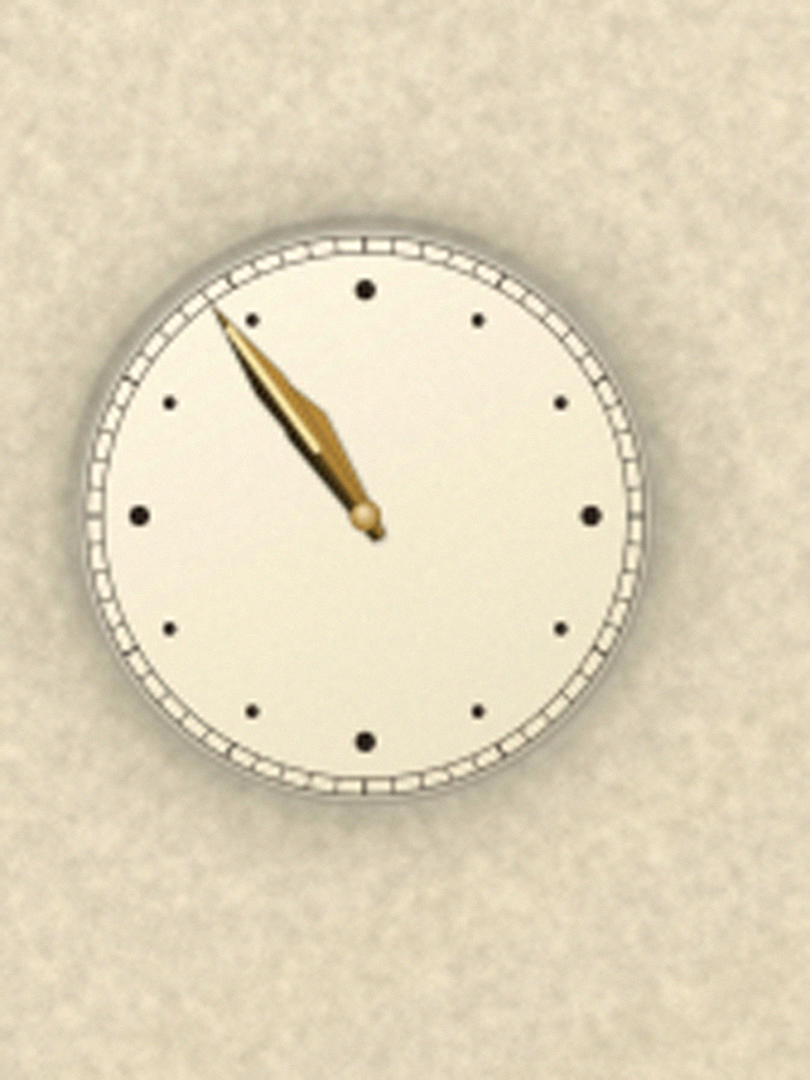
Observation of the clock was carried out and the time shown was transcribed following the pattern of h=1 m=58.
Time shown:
h=10 m=54
